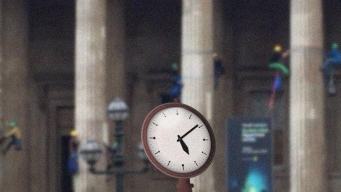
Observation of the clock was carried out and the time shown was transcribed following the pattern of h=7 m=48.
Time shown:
h=5 m=9
